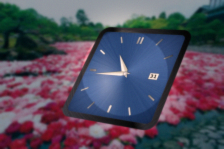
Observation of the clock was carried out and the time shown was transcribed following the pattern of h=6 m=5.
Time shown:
h=10 m=44
